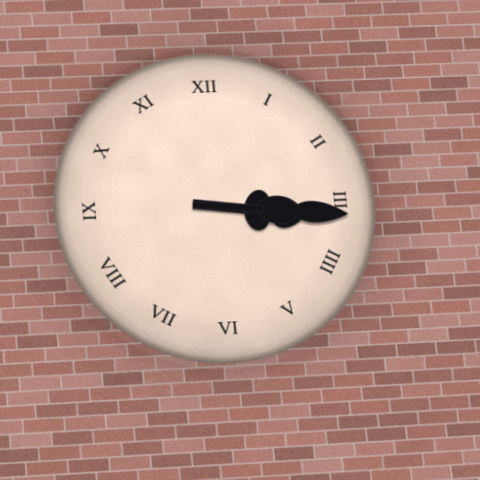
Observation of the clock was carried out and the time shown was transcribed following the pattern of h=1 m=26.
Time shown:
h=3 m=16
